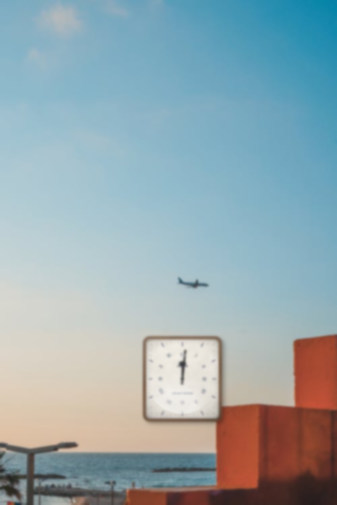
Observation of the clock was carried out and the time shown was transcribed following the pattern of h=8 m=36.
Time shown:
h=12 m=1
